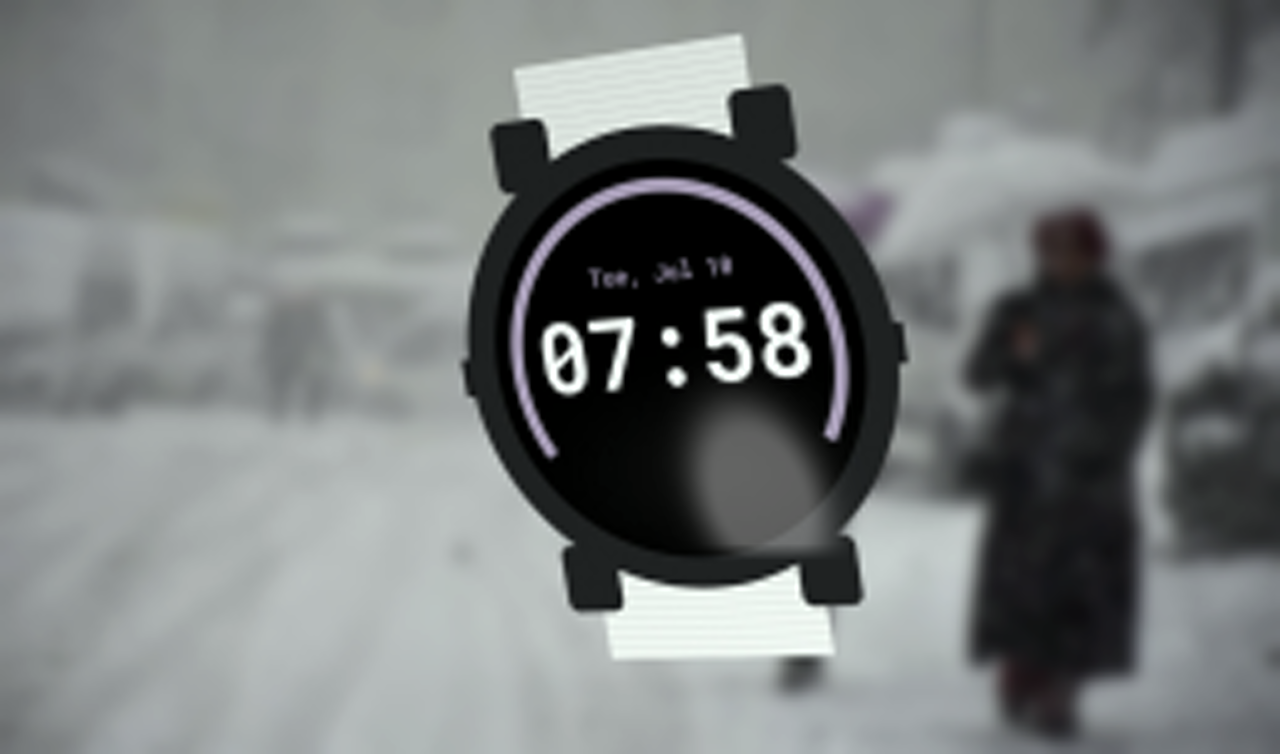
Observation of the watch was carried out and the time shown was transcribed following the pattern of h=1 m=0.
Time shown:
h=7 m=58
